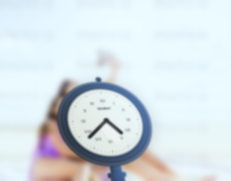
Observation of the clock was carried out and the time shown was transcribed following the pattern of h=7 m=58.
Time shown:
h=4 m=38
